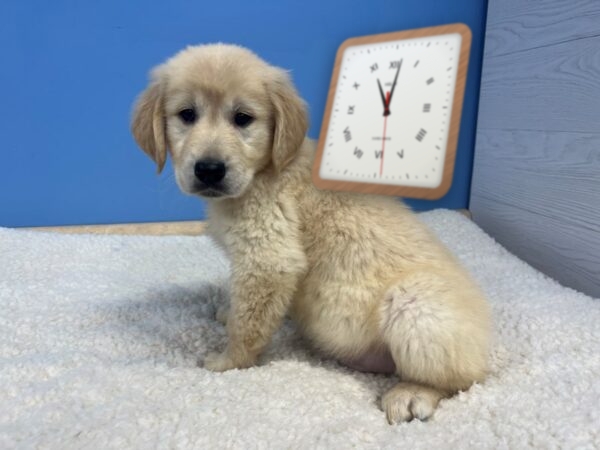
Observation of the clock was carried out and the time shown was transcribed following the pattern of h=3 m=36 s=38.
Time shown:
h=11 m=1 s=29
